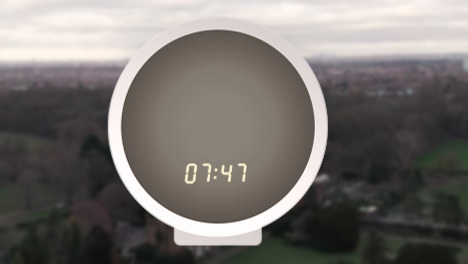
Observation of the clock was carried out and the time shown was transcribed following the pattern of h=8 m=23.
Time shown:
h=7 m=47
